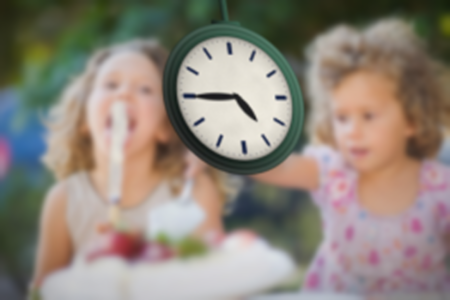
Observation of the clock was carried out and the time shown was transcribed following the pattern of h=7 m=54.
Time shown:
h=4 m=45
